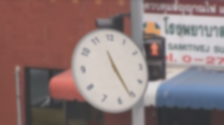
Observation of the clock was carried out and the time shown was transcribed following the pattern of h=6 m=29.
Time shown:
h=11 m=26
